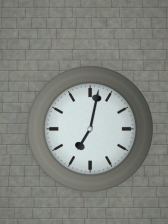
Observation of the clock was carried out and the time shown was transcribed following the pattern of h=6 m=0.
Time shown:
h=7 m=2
